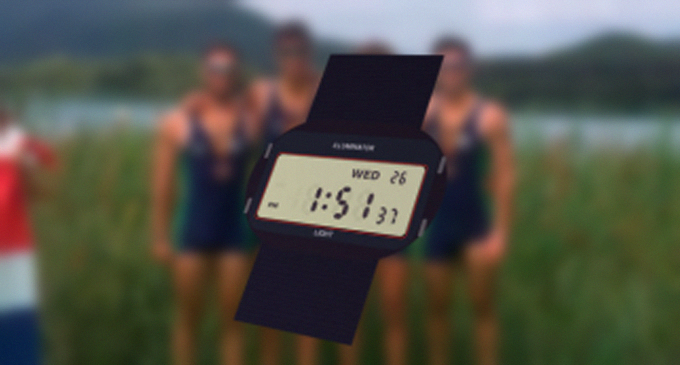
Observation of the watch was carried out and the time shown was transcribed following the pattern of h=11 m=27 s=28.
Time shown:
h=1 m=51 s=37
